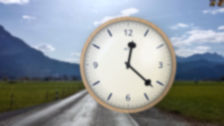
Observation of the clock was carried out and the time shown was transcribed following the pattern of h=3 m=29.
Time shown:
h=12 m=22
